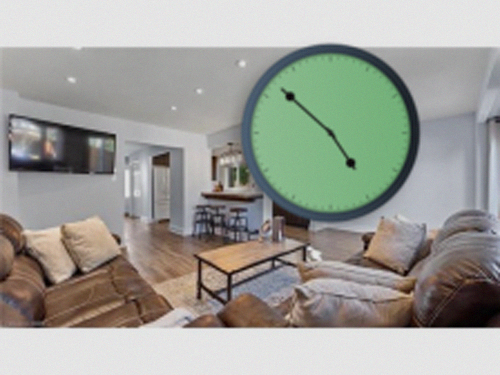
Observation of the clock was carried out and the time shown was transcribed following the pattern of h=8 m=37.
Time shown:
h=4 m=52
